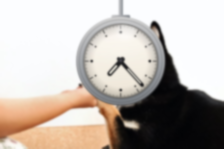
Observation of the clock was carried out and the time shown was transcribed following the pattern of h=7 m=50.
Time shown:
h=7 m=23
